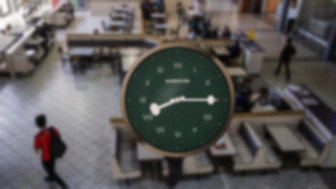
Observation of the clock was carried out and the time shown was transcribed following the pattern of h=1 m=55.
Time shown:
h=8 m=15
